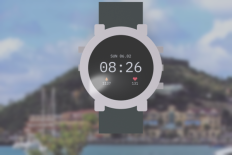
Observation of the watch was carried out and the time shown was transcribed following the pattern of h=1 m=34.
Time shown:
h=8 m=26
